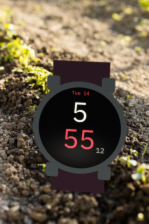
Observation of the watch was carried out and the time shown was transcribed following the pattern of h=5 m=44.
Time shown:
h=5 m=55
